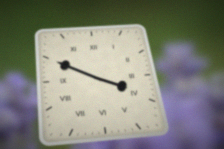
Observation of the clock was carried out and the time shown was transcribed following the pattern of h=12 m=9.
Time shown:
h=3 m=50
